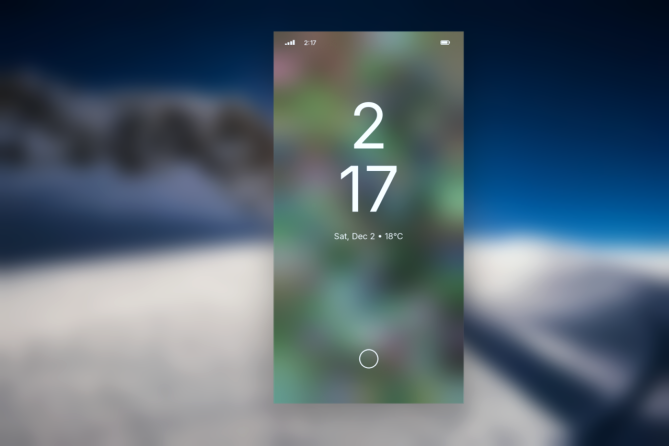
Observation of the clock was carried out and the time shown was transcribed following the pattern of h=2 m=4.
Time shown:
h=2 m=17
